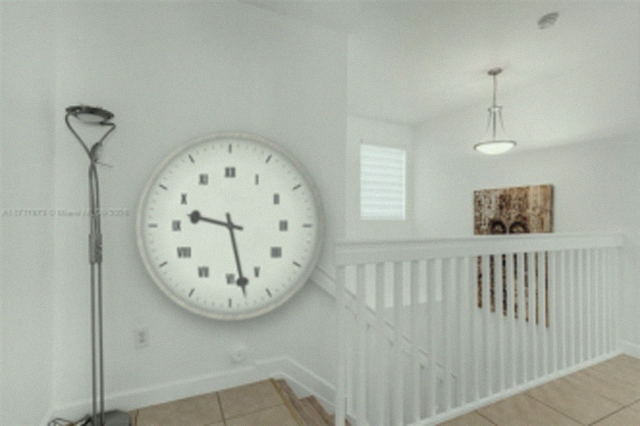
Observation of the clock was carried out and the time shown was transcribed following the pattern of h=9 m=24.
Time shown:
h=9 m=28
